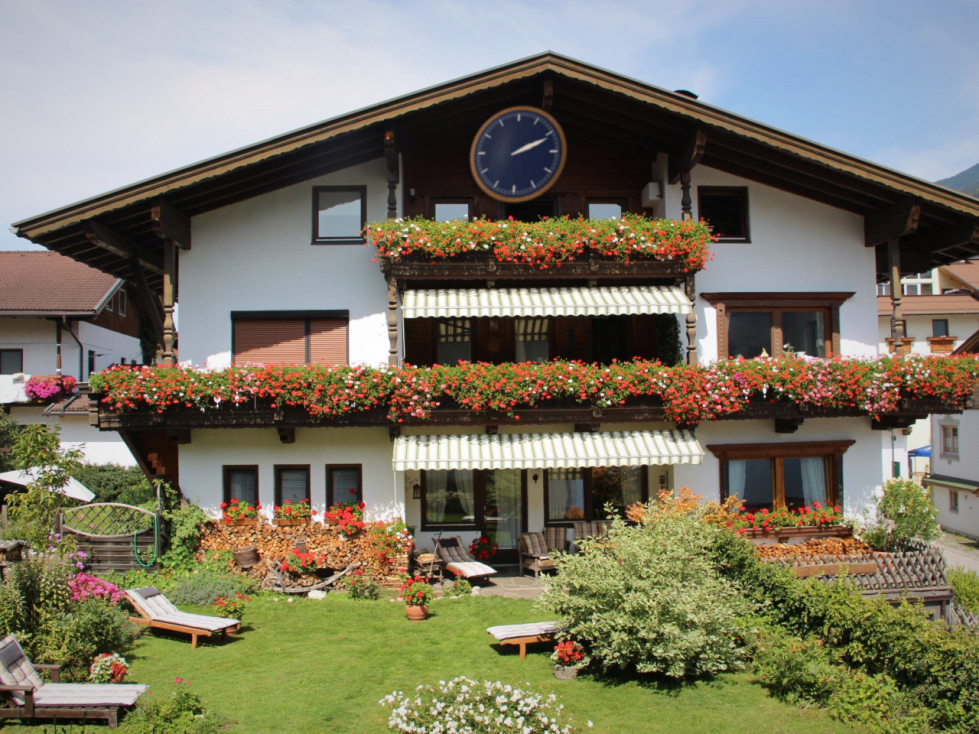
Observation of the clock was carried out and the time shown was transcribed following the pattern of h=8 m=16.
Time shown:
h=2 m=11
